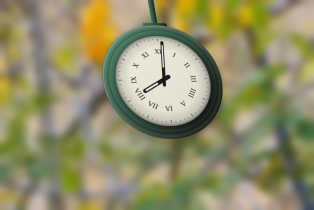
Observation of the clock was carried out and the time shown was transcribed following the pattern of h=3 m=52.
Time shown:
h=8 m=1
